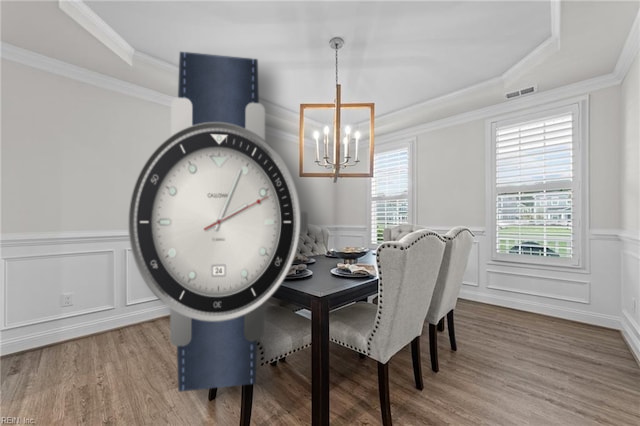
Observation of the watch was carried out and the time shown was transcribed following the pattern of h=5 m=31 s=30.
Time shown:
h=2 m=4 s=11
